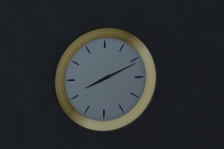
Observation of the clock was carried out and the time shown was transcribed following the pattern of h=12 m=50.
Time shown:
h=8 m=11
